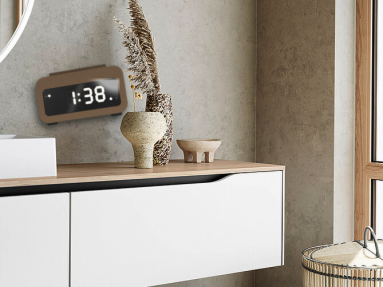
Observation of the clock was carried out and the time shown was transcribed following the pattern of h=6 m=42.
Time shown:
h=1 m=38
